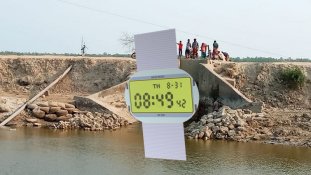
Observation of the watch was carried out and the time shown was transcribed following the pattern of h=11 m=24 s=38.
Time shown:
h=8 m=49 s=42
